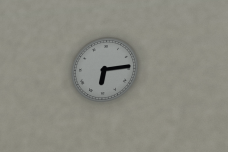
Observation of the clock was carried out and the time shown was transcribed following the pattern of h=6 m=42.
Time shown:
h=6 m=14
